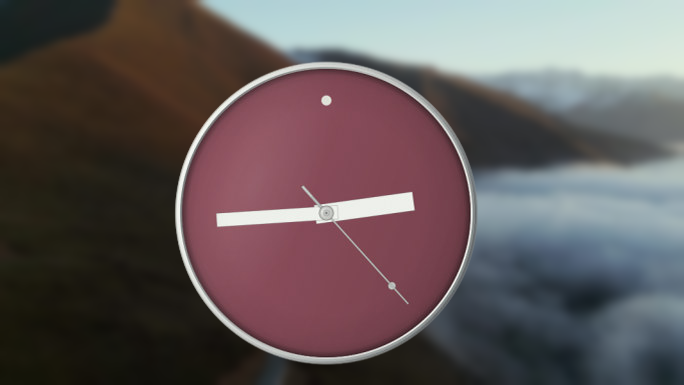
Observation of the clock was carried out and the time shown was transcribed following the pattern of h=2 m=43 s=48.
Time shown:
h=2 m=44 s=23
